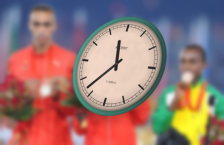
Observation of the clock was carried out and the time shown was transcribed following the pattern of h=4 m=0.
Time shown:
h=11 m=37
